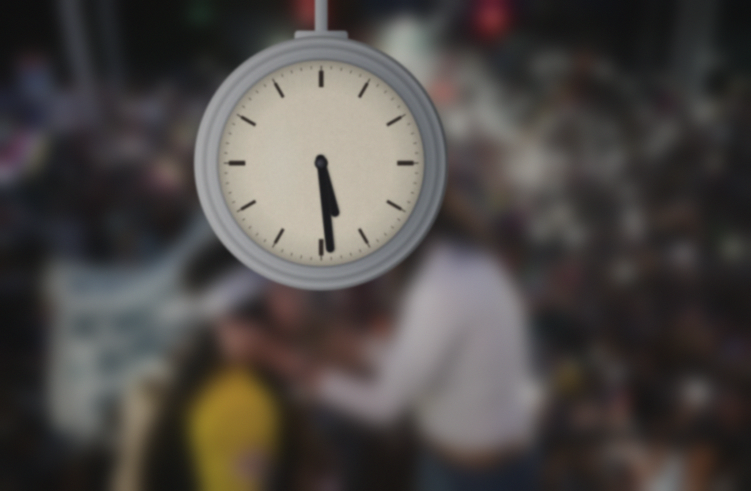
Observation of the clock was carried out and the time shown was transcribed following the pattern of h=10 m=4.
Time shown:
h=5 m=29
